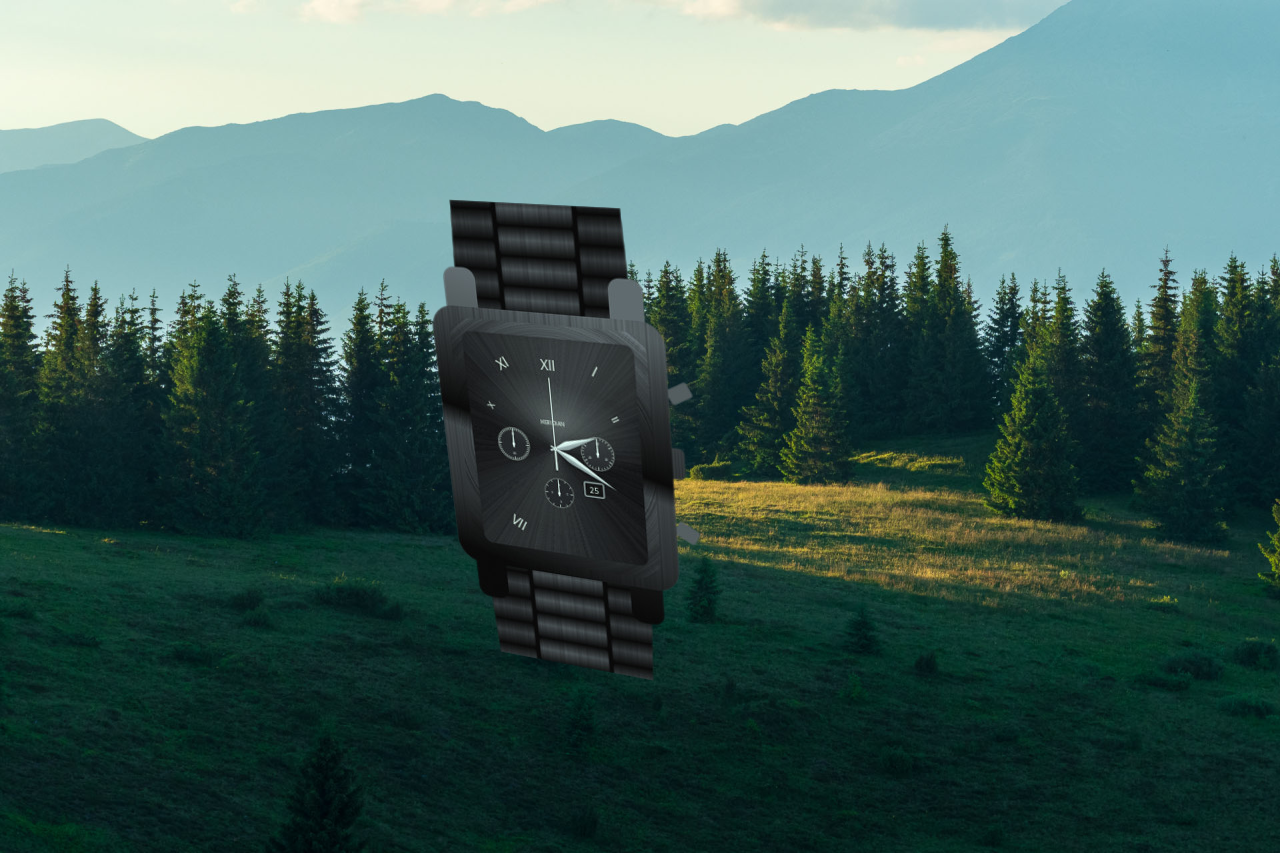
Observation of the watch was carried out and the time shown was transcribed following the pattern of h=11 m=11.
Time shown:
h=2 m=20
